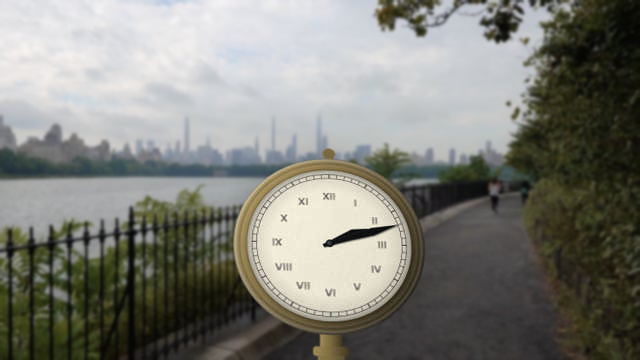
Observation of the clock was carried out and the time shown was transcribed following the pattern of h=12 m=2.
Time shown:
h=2 m=12
